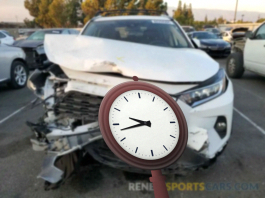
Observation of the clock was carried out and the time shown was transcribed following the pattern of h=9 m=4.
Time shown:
h=9 m=43
